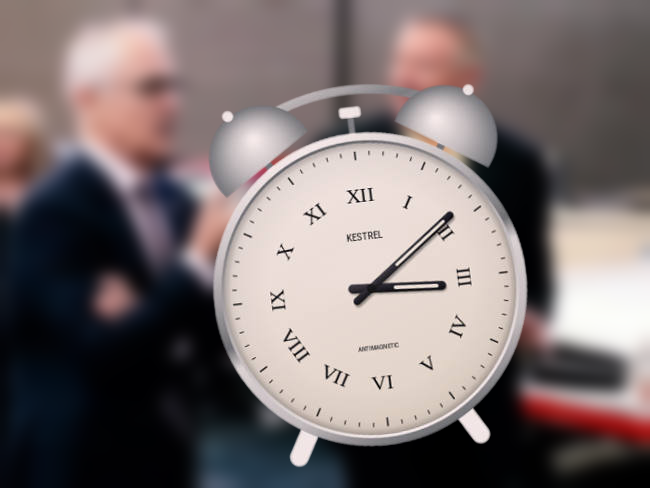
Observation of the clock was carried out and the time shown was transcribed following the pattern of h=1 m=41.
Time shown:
h=3 m=9
